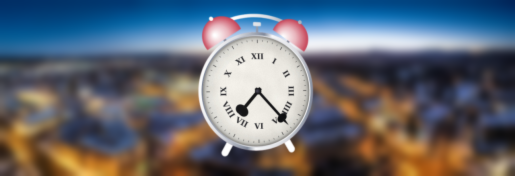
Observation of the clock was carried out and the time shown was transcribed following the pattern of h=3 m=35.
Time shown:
h=7 m=23
